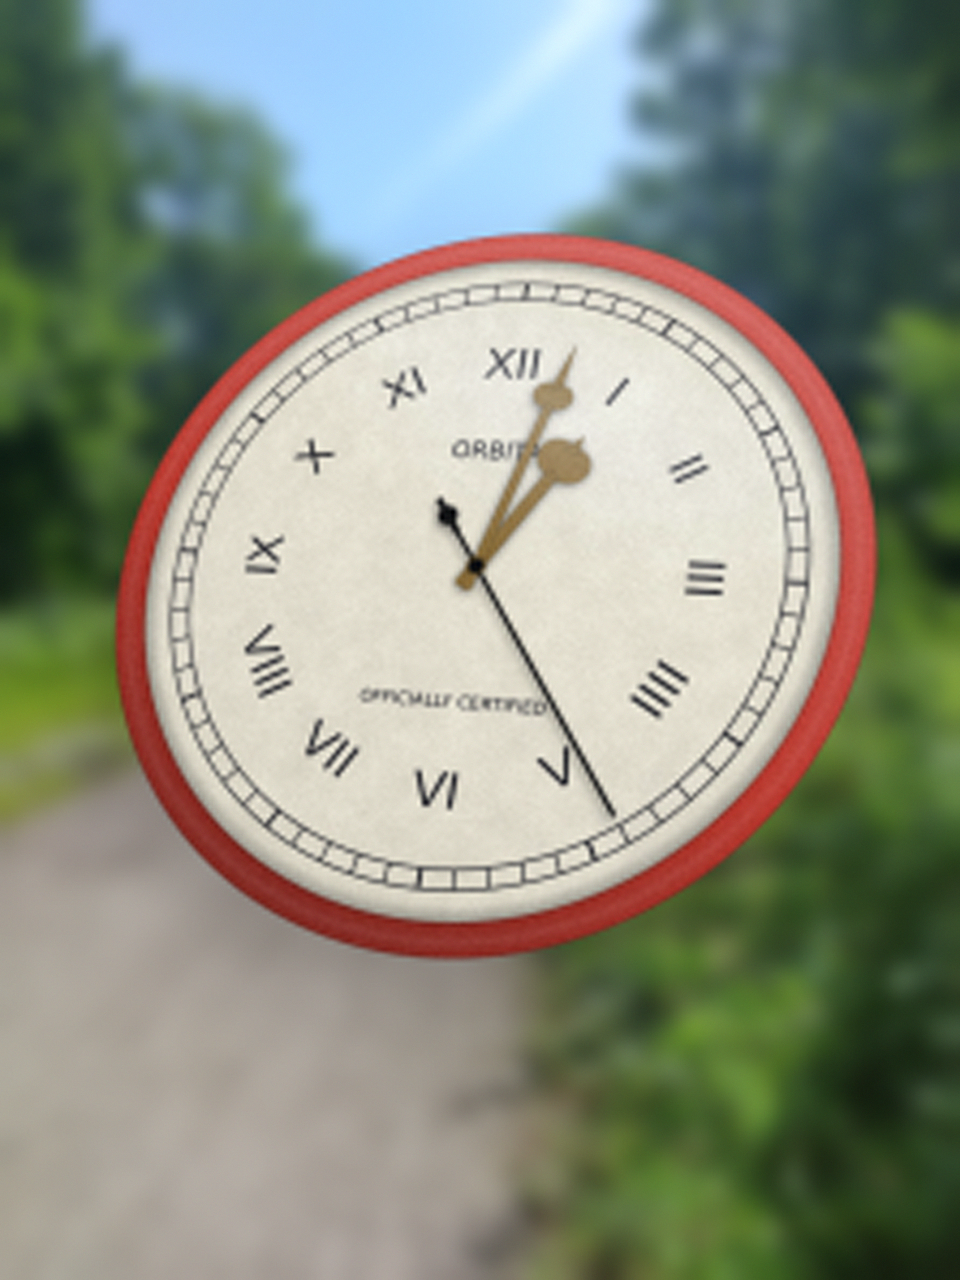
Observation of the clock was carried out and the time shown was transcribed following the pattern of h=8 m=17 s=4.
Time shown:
h=1 m=2 s=24
